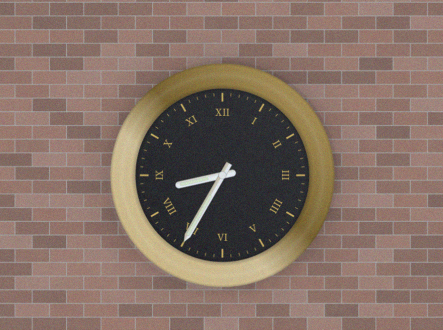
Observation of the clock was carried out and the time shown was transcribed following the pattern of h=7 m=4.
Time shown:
h=8 m=35
